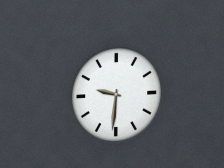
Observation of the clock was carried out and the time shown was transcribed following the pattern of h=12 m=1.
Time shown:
h=9 m=31
